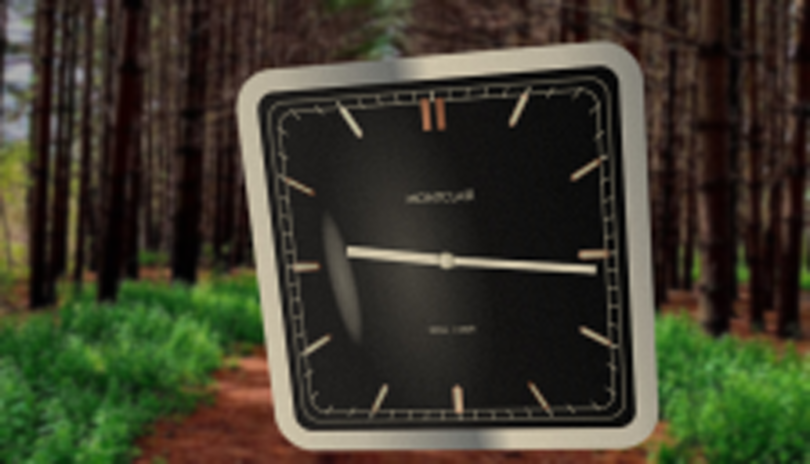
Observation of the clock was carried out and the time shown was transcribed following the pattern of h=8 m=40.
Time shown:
h=9 m=16
